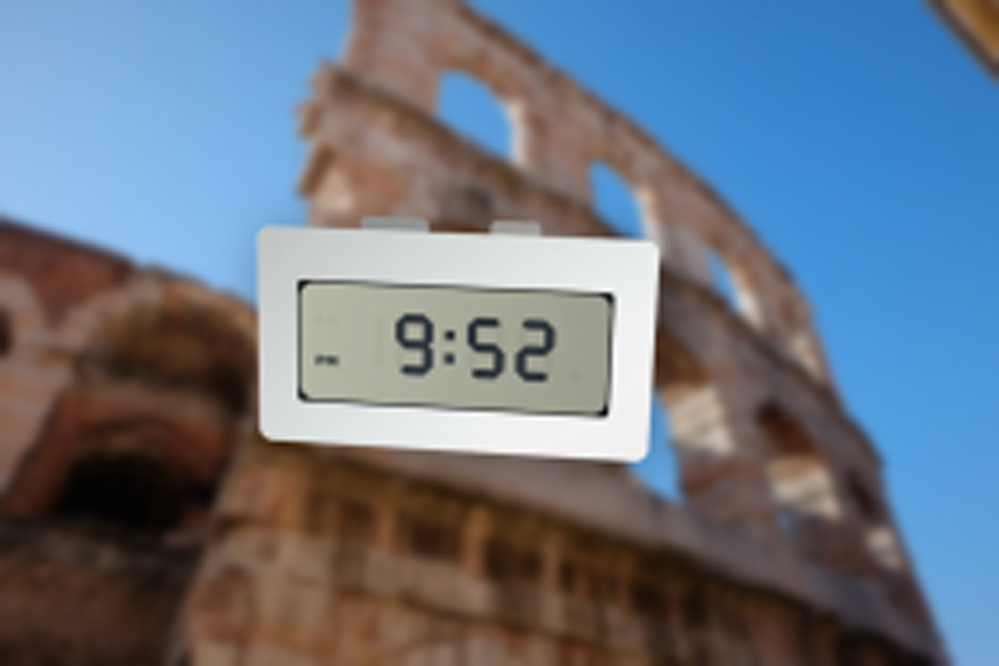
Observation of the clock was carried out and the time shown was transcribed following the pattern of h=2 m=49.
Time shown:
h=9 m=52
